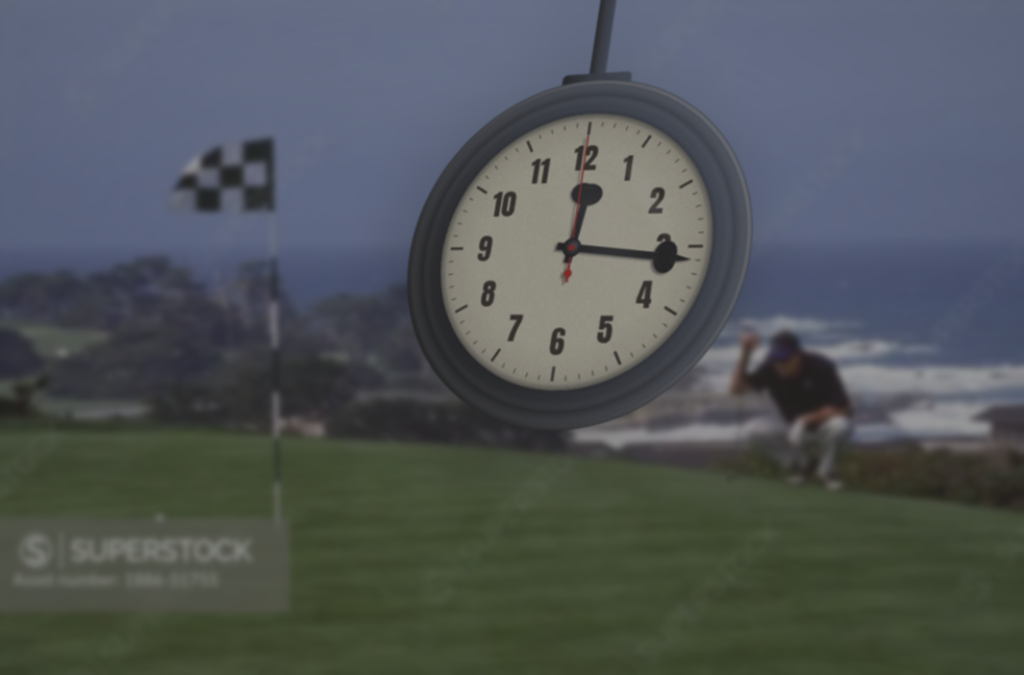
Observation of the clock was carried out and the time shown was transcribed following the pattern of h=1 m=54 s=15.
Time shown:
h=12 m=16 s=0
